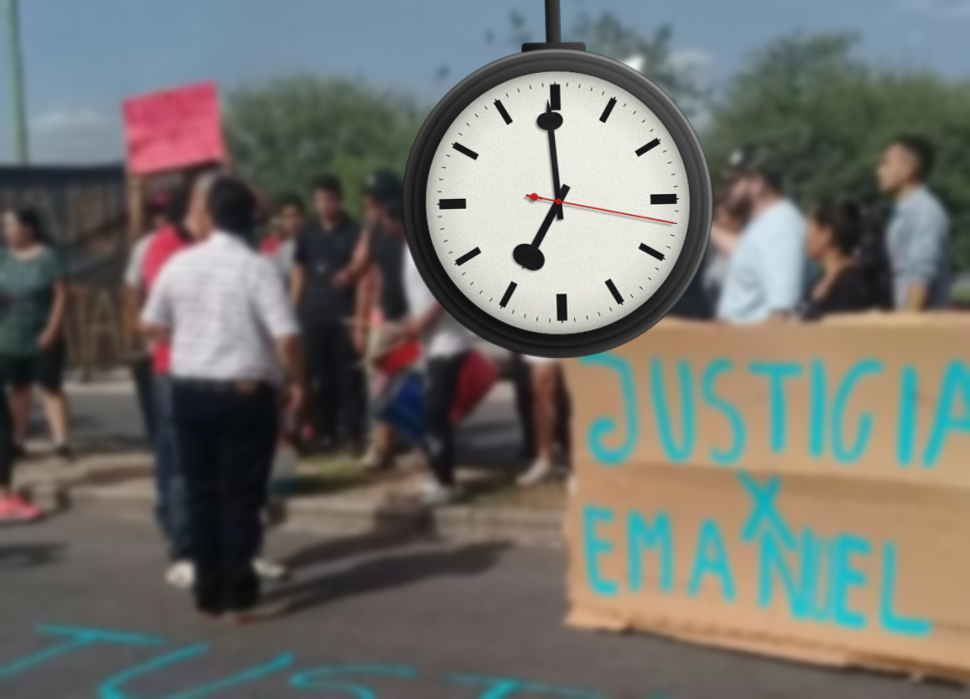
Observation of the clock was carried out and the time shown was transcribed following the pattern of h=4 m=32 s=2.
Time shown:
h=6 m=59 s=17
